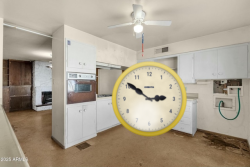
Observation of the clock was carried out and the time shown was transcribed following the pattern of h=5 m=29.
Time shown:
h=2 m=51
